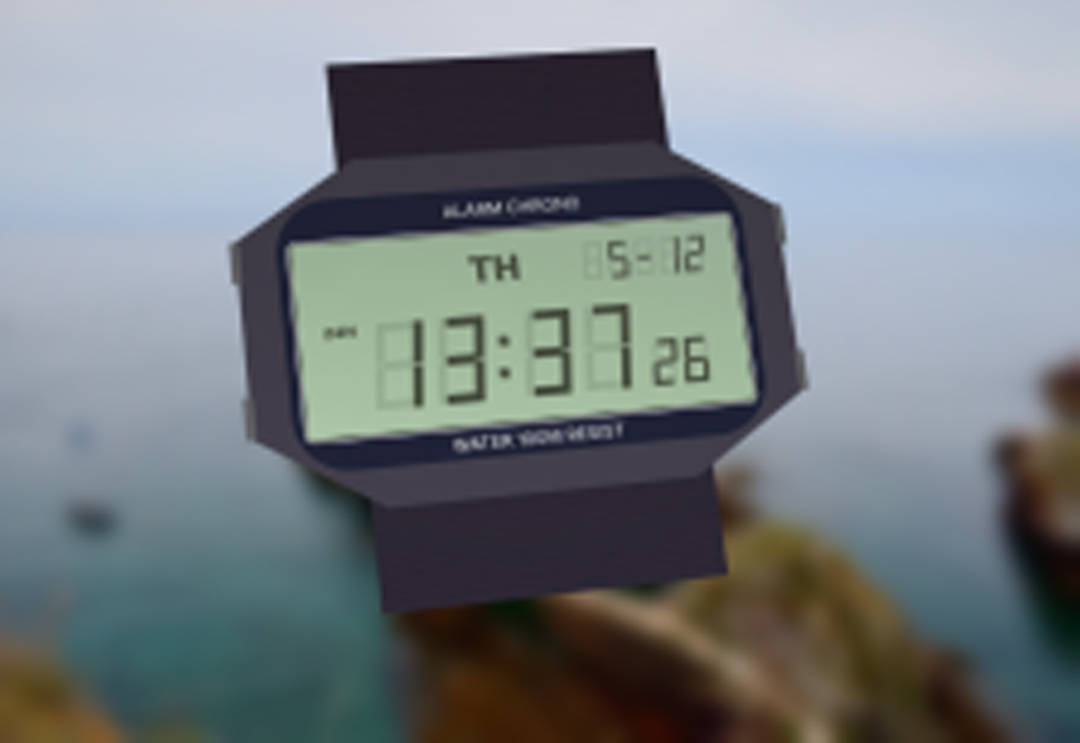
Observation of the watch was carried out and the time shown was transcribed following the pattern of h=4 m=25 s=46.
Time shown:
h=13 m=37 s=26
